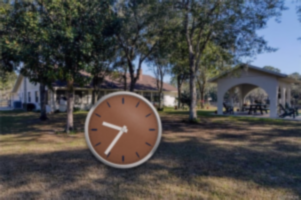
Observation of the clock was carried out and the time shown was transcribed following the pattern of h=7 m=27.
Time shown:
h=9 m=36
